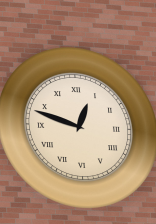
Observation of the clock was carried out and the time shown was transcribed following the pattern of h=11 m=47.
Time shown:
h=12 m=48
